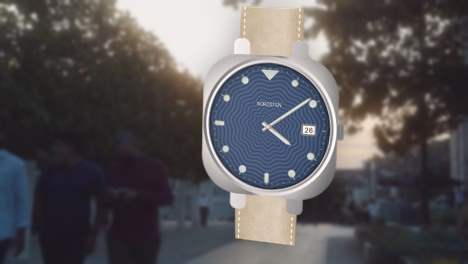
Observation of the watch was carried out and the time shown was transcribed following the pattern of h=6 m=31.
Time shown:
h=4 m=9
